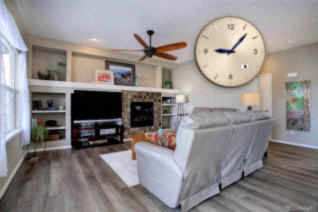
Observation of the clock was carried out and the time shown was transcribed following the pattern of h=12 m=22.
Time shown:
h=9 m=7
